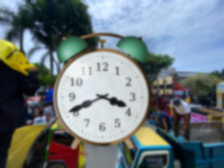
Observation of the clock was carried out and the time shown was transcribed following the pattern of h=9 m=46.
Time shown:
h=3 m=41
